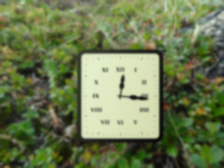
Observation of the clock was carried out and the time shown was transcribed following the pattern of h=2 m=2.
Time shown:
h=12 m=16
